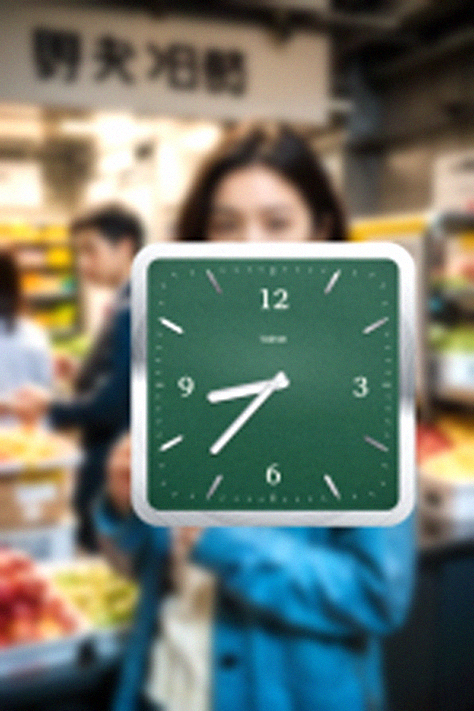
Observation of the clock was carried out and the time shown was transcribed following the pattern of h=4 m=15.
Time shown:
h=8 m=37
